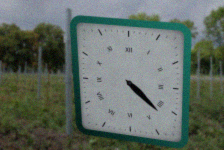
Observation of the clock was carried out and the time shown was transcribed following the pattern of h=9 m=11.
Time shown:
h=4 m=22
